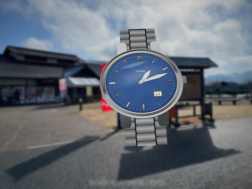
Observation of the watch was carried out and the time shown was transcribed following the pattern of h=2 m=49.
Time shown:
h=1 m=12
